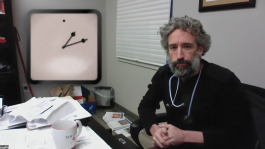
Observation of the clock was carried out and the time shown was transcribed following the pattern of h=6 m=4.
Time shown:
h=1 m=12
